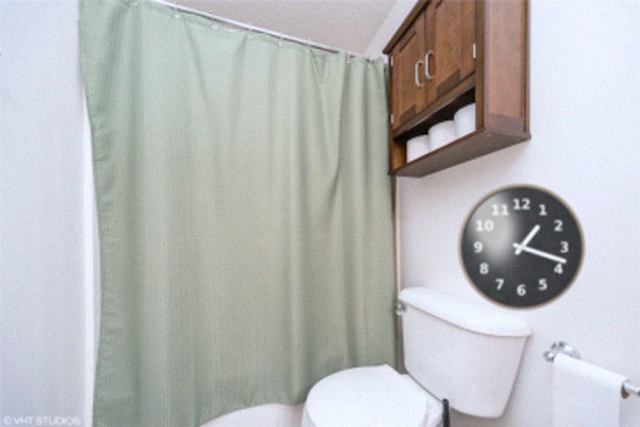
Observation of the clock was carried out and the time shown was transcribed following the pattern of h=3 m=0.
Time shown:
h=1 m=18
